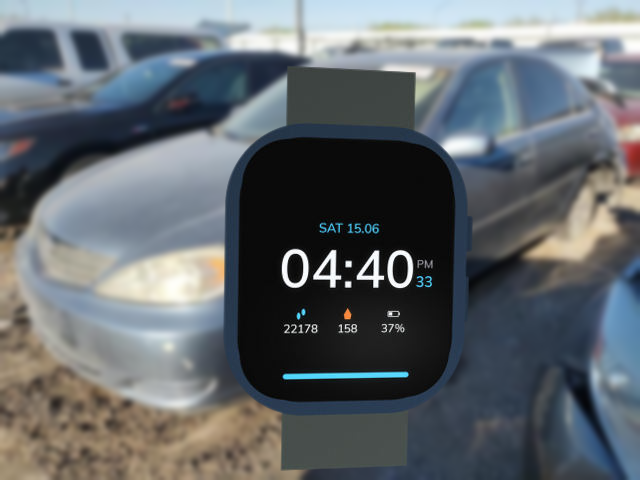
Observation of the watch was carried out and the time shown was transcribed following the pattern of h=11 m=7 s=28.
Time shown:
h=4 m=40 s=33
